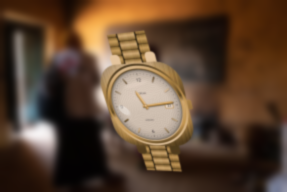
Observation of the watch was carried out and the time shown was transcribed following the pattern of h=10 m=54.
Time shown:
h=11 m=14
